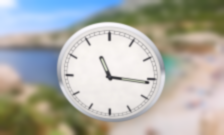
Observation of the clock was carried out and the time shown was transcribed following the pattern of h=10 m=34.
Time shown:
h=11 m=16
